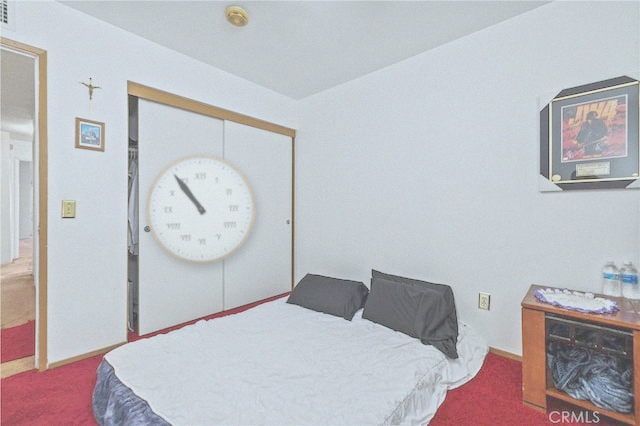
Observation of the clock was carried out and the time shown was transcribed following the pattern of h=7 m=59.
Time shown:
h=10 m=54
